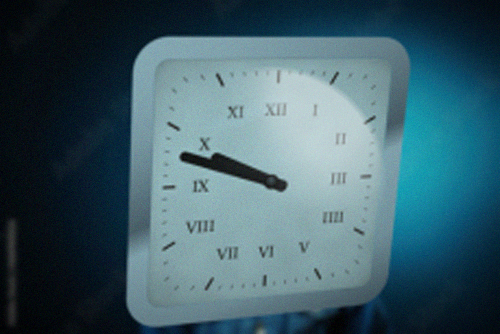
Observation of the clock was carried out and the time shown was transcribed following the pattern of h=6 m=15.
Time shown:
h=9 m=48
